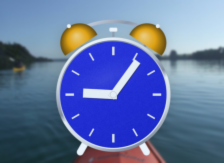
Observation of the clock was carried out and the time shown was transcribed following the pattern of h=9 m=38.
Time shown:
h=9 m=6
